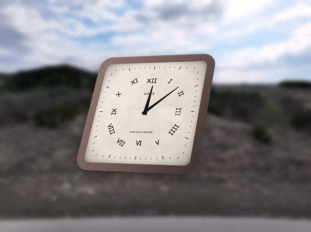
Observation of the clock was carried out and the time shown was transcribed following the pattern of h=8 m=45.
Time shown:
h=12 m=8
